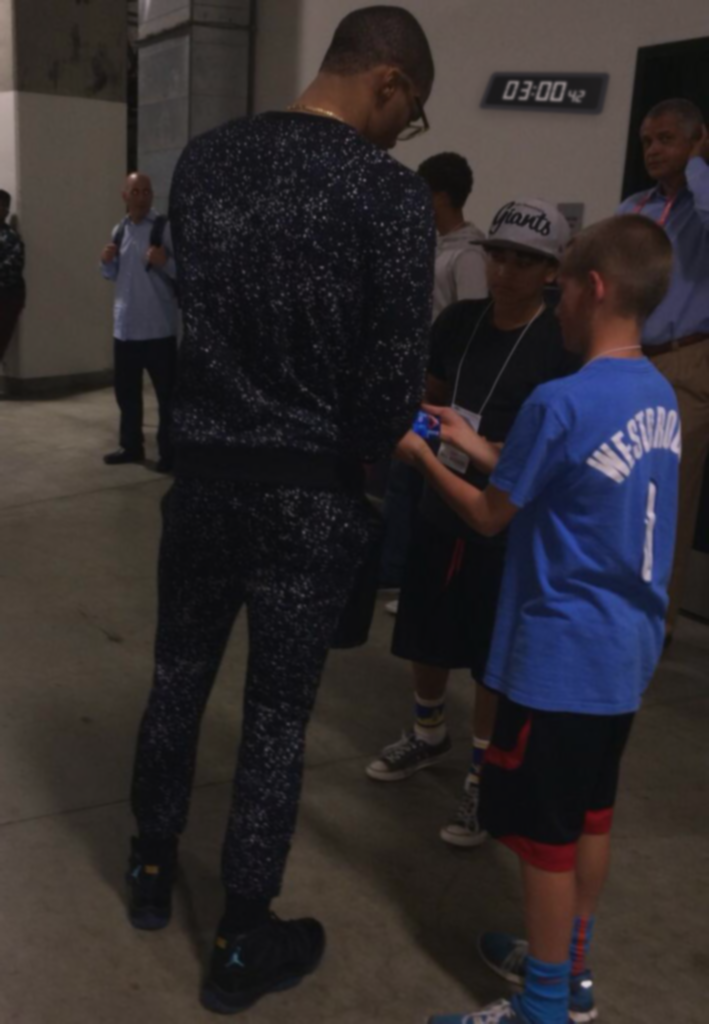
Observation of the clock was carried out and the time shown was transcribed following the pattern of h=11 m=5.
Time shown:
h=3 m=0
